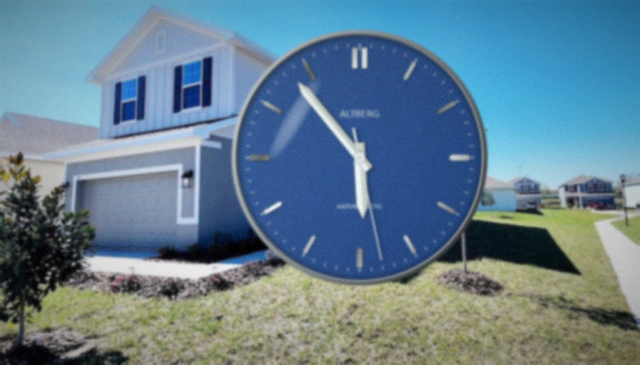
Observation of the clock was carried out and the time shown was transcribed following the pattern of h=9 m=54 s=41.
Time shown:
h=5 m=53 s=28
